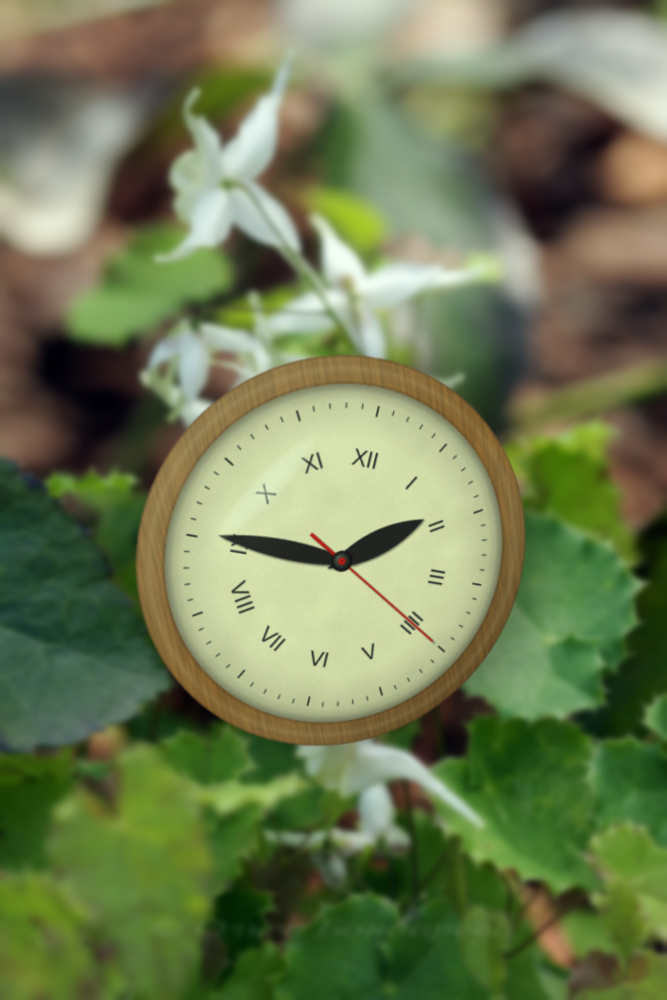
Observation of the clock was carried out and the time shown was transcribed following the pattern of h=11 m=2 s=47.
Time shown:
h=1 m=45 s=20
